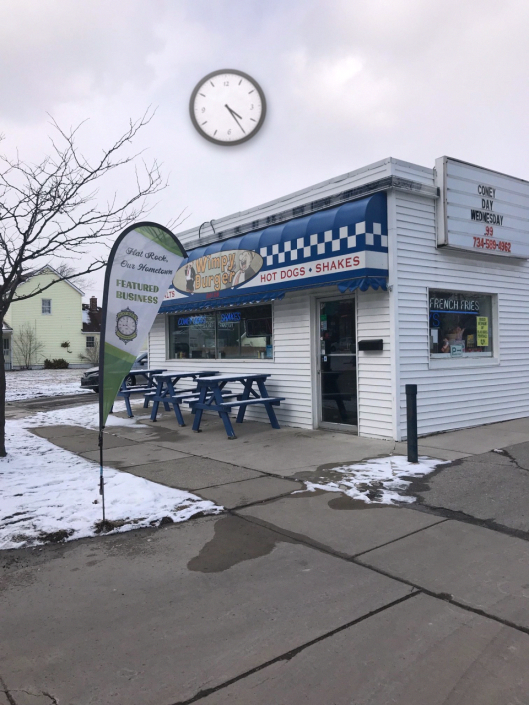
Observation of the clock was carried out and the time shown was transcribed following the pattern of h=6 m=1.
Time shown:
h=4 m=25
